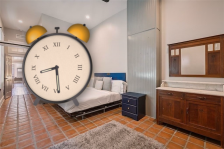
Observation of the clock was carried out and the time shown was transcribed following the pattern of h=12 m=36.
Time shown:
h=8 m=29
